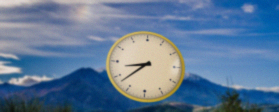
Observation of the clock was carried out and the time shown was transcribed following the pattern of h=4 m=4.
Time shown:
h=8 m=38
